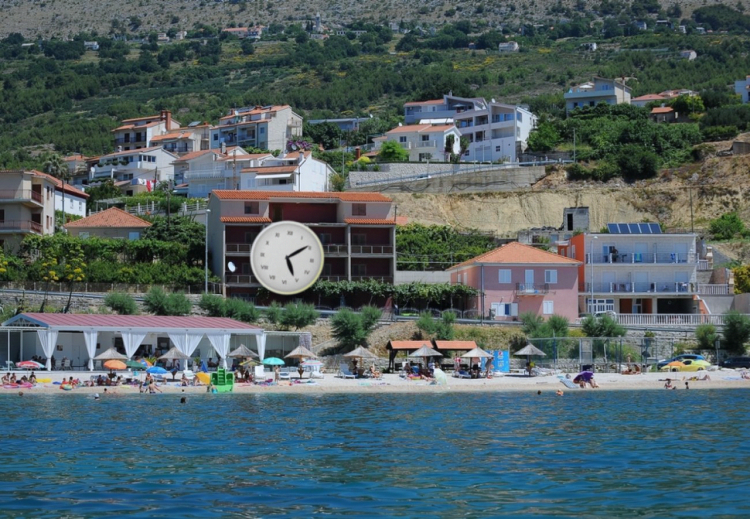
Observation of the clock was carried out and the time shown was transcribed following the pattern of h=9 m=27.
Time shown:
h=5 m=9
